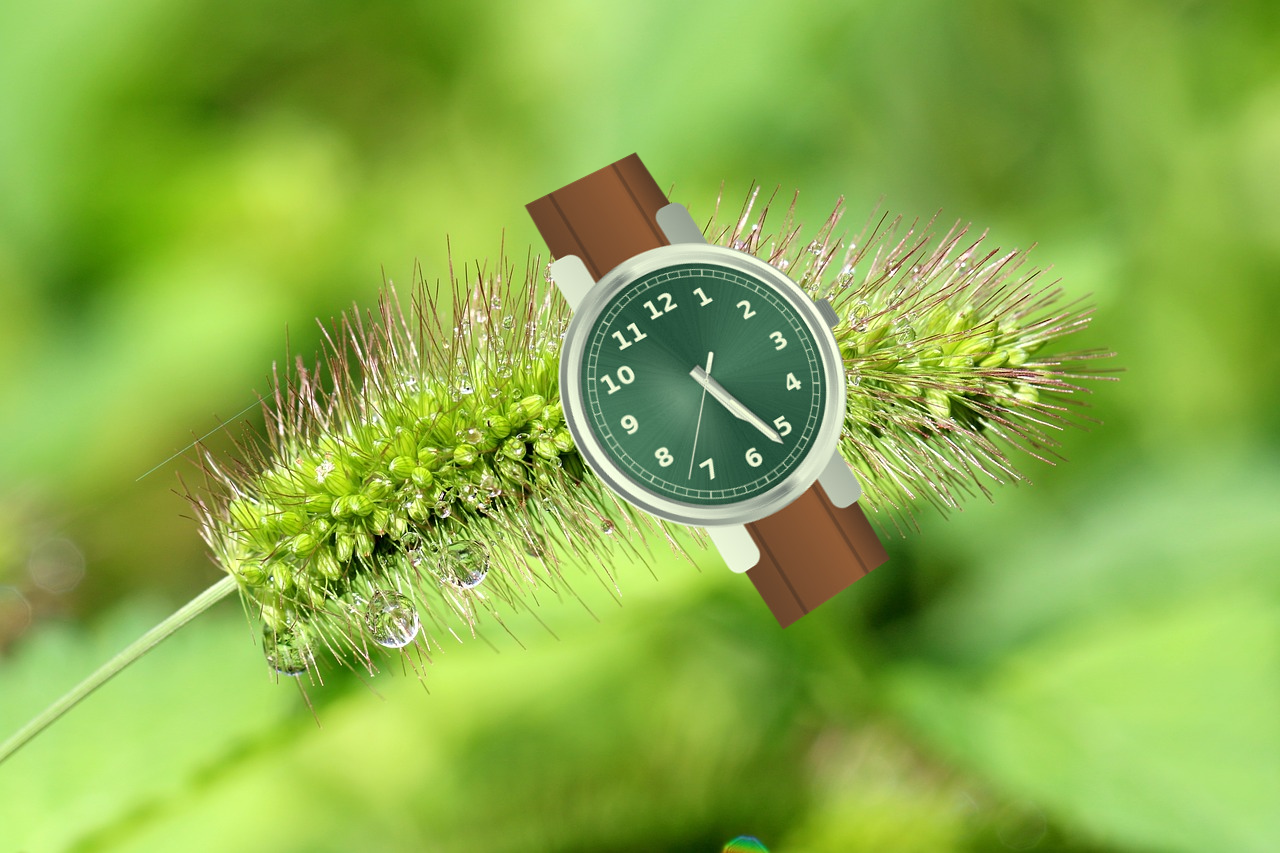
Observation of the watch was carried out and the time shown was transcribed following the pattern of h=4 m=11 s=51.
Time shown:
h=5 m=26 s=37
